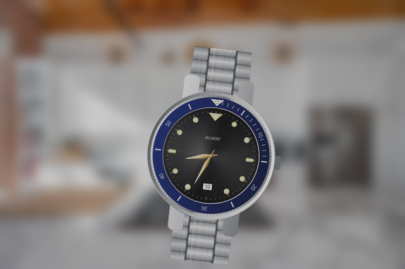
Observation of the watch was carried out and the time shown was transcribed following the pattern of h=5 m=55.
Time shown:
h=8 m=34
